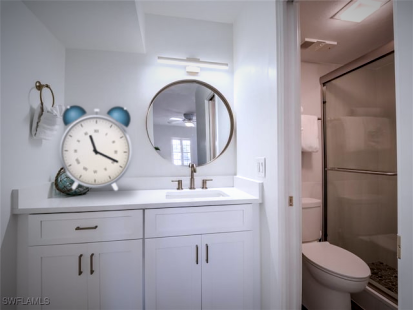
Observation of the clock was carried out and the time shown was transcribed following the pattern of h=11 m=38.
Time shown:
h=11 m=19
